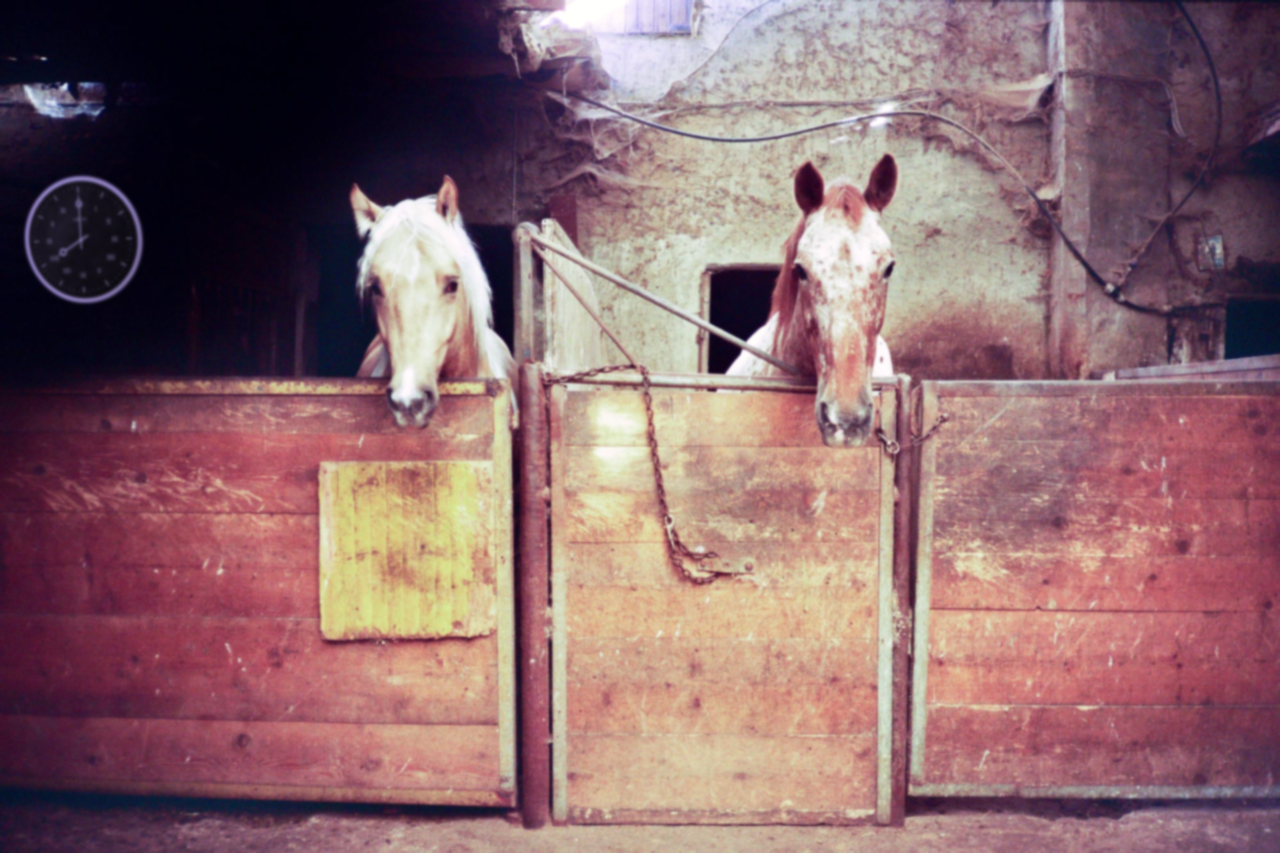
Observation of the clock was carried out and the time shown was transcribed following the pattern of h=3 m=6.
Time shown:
h=8 m=0
